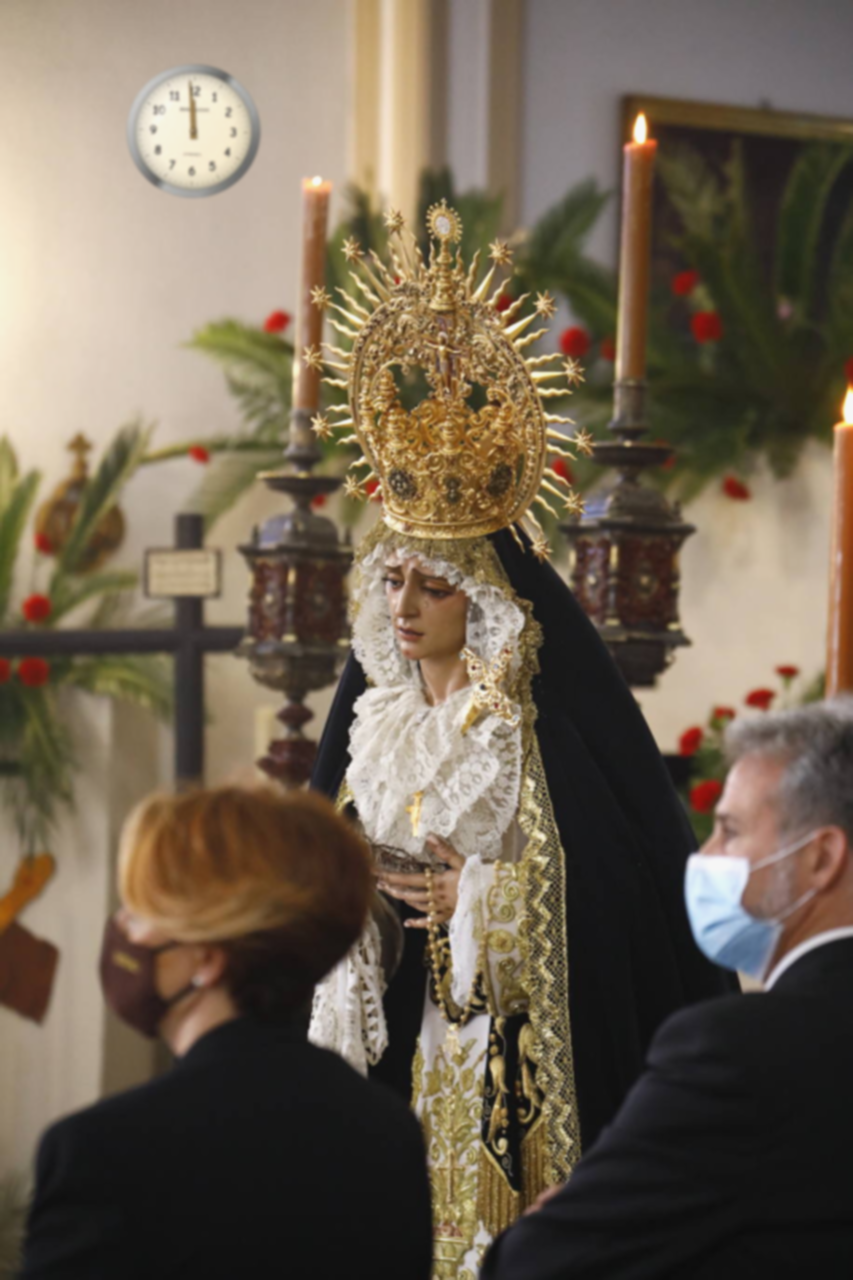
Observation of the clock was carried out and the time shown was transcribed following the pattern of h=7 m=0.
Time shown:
h=11 m=59
